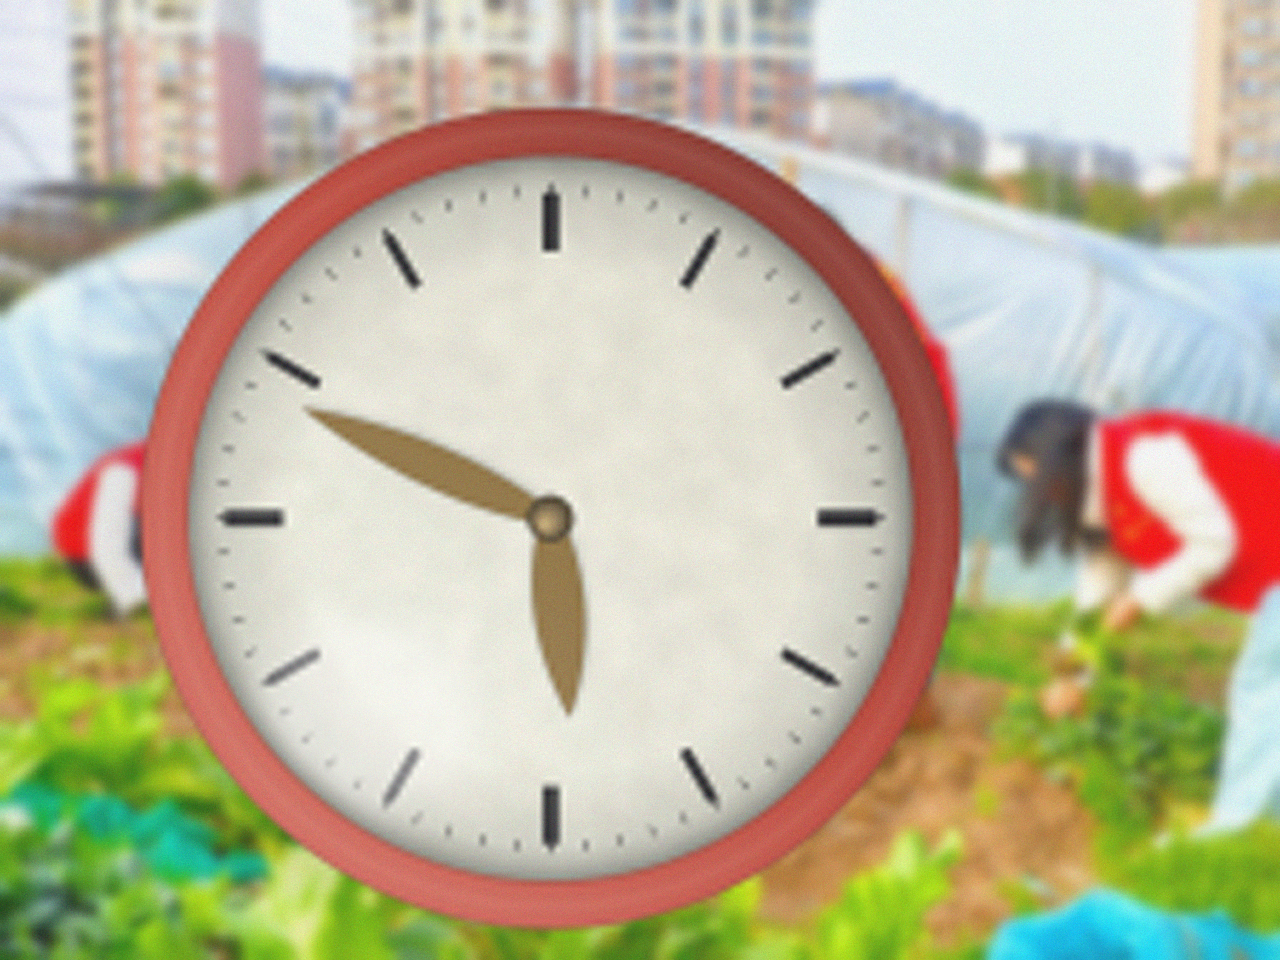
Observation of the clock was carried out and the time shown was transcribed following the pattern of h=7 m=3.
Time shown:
h=5 m=49
